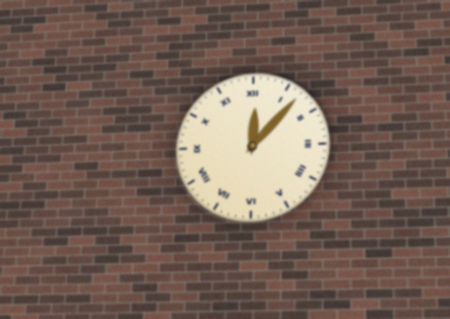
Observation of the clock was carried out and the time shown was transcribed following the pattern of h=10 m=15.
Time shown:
h=12 m=7
